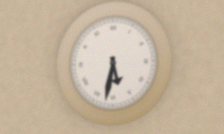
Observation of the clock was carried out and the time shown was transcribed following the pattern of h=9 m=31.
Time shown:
h=5 m=32
